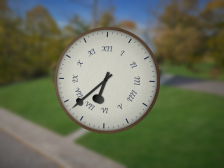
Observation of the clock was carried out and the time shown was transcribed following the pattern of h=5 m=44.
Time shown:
h=6 m=38
